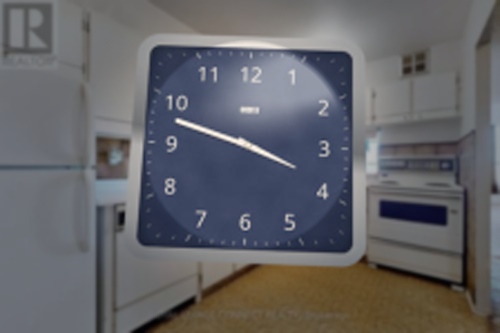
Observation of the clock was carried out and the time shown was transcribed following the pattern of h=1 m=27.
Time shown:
h=3 m=48
